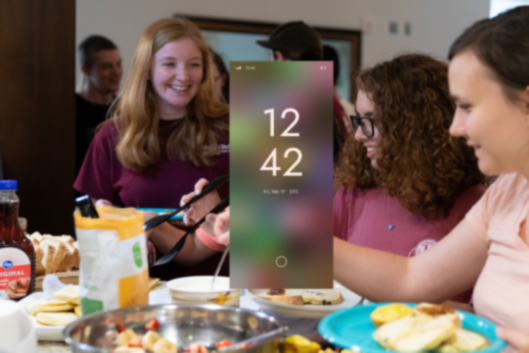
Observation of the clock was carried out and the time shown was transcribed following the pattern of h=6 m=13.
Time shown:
h=12 m=42
